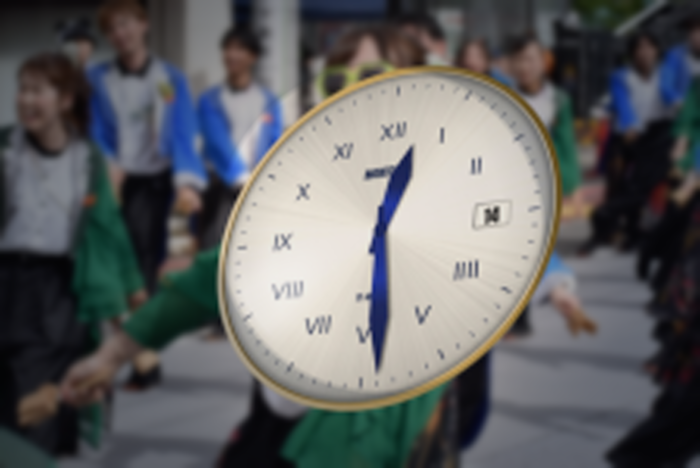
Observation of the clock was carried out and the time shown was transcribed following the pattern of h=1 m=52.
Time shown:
h=12 m=29
